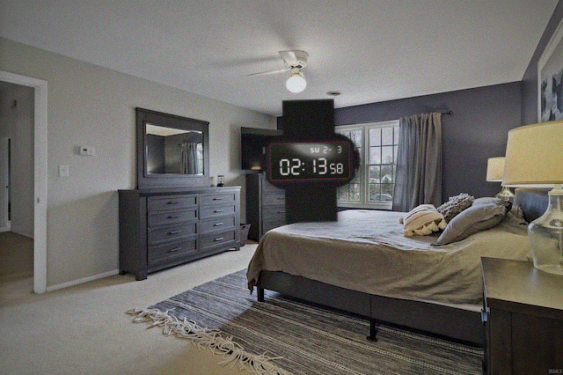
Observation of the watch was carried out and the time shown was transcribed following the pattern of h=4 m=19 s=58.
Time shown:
h=2 m=13 s=58
